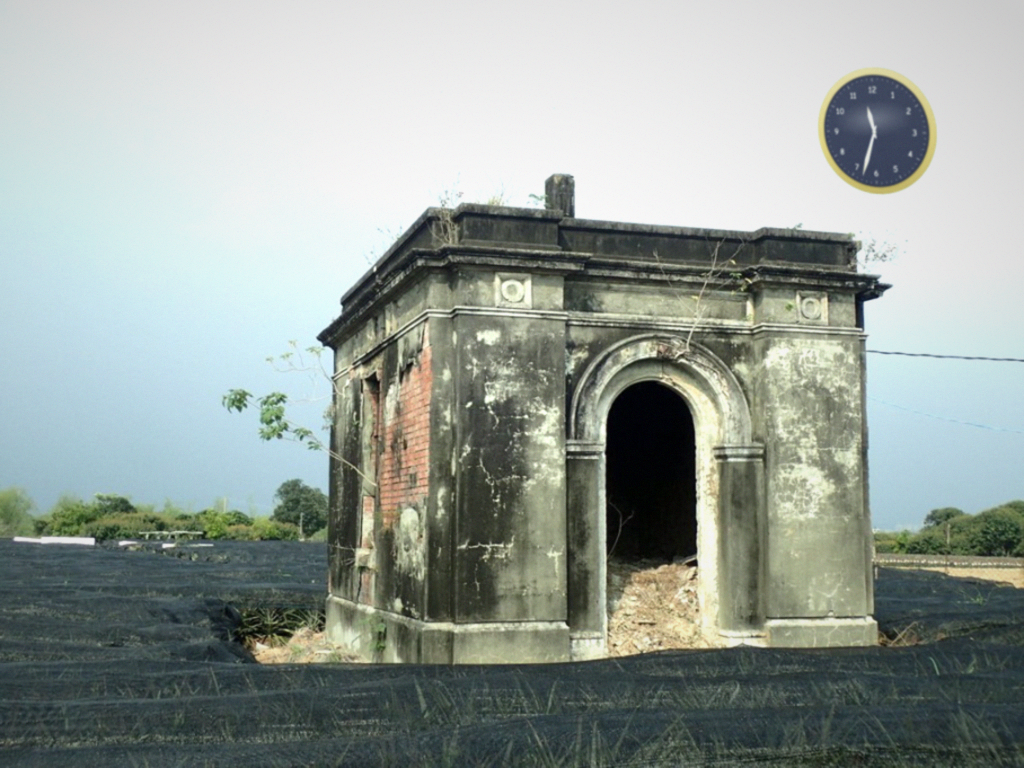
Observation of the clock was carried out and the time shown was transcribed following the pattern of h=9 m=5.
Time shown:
h=11 m=33
